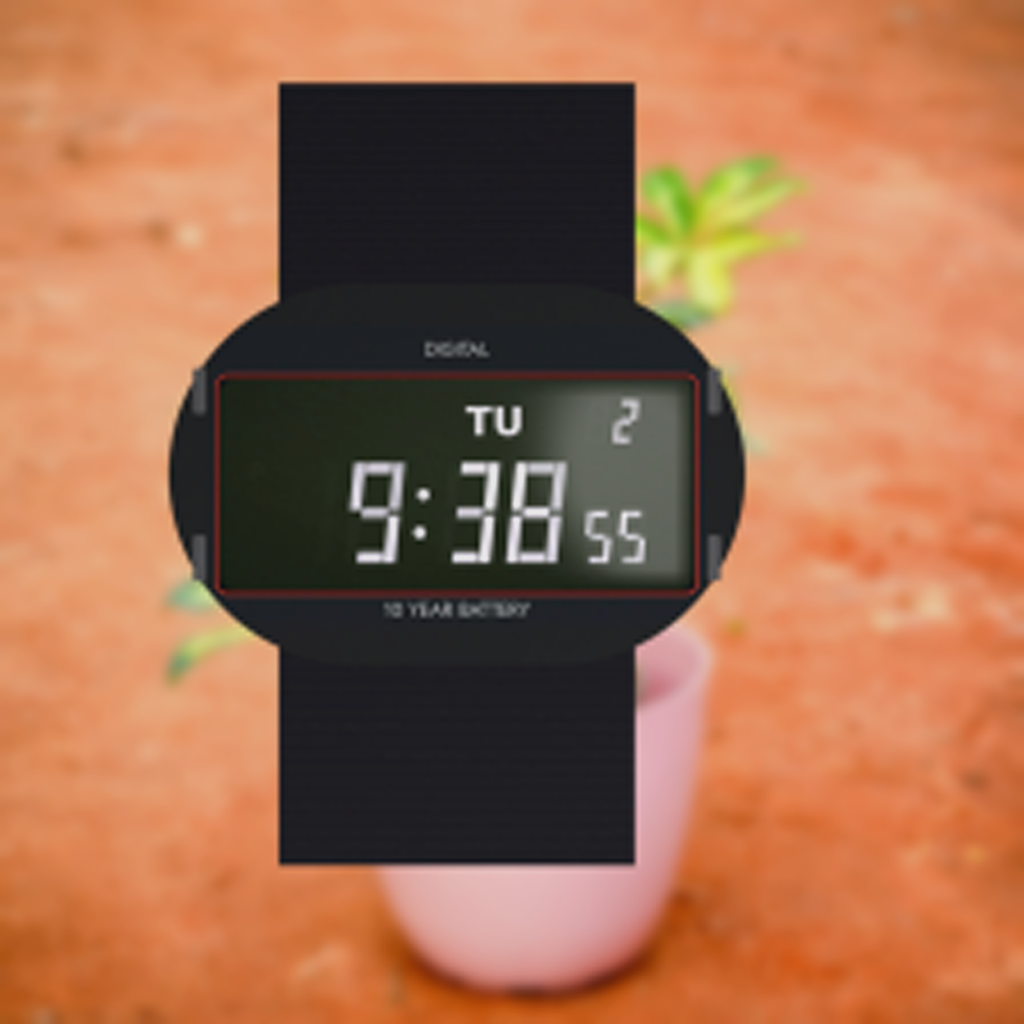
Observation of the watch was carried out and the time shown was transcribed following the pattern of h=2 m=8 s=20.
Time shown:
h=9 m=38 s=55
